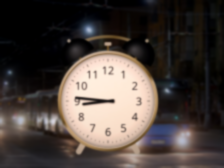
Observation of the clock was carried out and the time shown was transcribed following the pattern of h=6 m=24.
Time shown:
h=8 m=46
